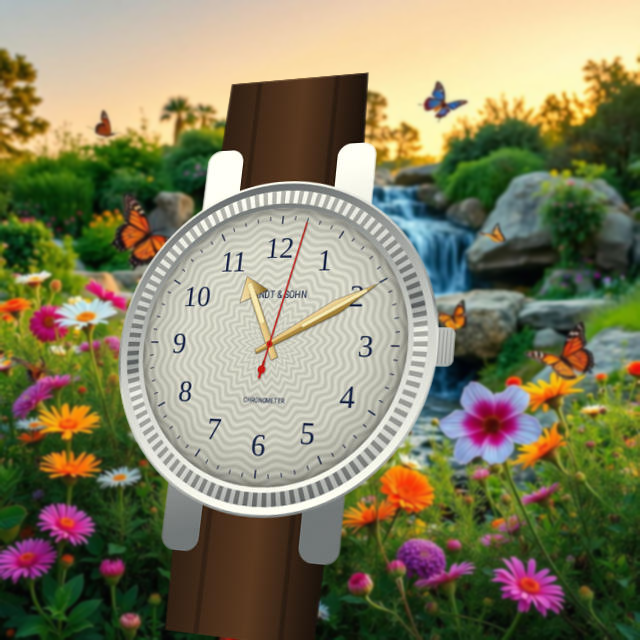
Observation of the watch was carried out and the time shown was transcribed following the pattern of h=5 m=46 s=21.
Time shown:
h=11 m=10 s=2
